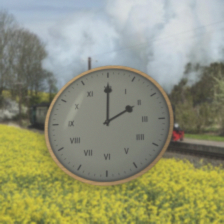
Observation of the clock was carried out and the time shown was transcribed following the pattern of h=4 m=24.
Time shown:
h=2 m=0
